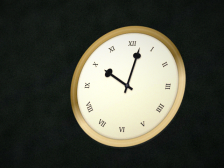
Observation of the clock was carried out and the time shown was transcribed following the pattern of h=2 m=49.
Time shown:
h=10 m=2
